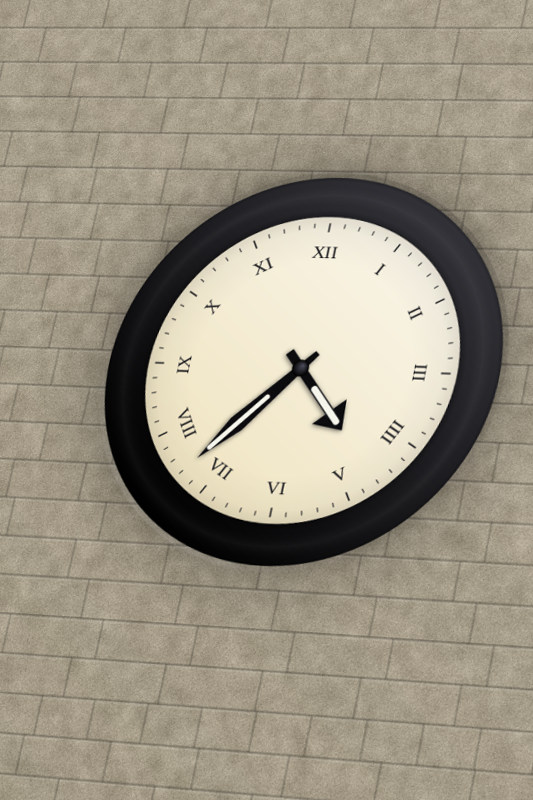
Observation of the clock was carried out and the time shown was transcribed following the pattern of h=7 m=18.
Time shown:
h=4 m=37
